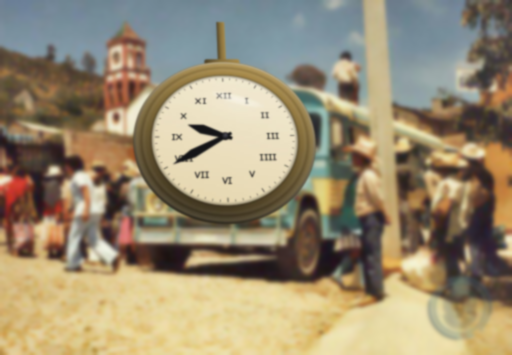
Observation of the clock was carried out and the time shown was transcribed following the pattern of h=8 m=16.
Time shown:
h=9 m=40
